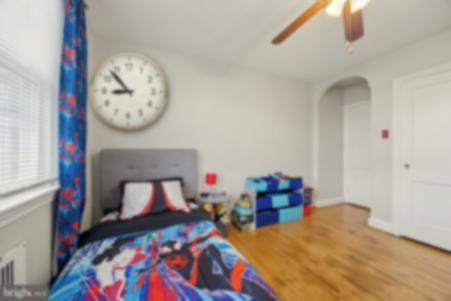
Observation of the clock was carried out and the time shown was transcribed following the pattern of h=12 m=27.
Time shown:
h=8 m=53
